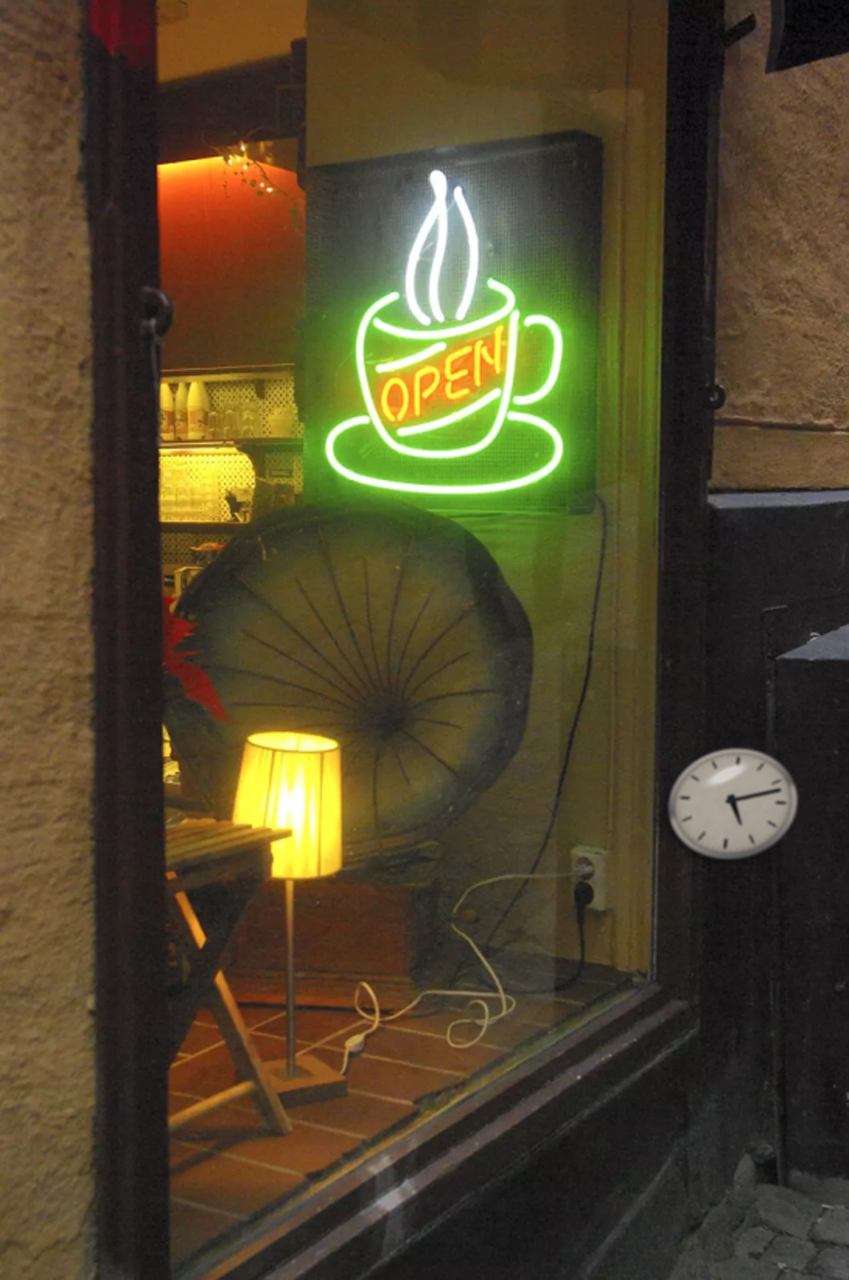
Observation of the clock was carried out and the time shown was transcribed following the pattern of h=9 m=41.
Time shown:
h=5 m=12
